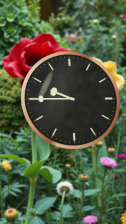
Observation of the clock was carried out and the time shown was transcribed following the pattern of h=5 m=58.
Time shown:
h=9 m=45
